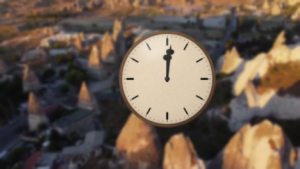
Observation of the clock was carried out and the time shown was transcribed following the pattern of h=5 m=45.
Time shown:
h=12 m=1
